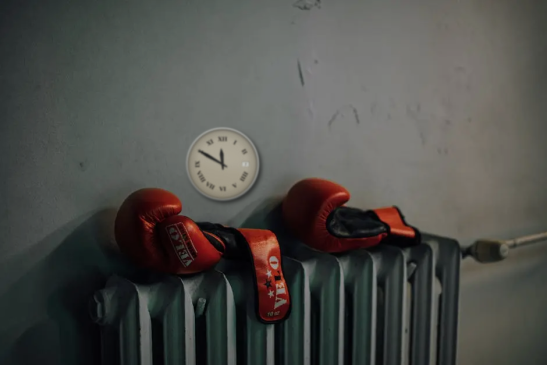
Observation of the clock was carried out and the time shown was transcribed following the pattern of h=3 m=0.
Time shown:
h=11 m=50
